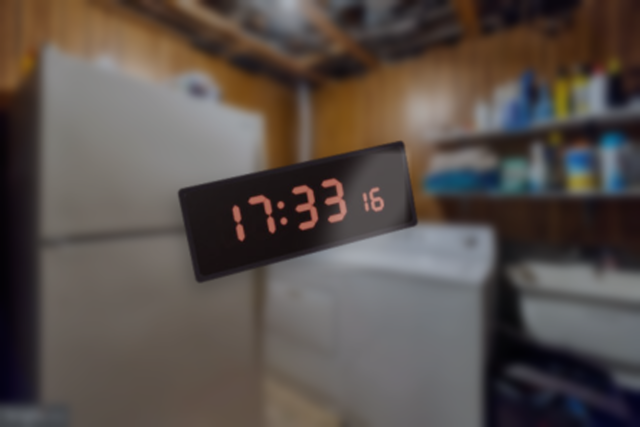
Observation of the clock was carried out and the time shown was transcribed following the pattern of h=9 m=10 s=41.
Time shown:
h=17 m=33 s=16
